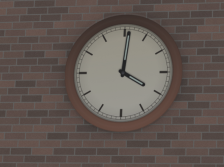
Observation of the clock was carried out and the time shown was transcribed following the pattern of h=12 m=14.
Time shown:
h=4 m=1
